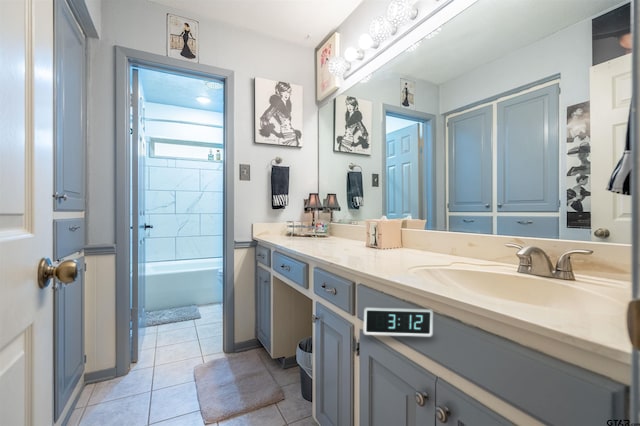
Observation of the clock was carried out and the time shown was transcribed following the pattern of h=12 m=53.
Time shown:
h=3 m=12
